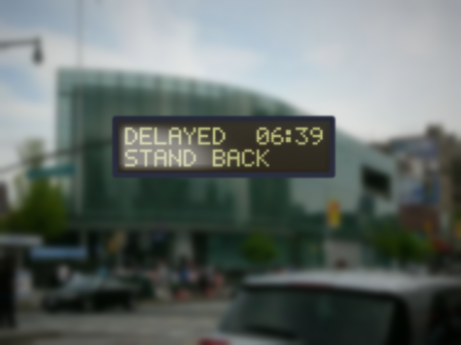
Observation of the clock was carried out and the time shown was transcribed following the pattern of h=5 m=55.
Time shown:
h=6 m=39
